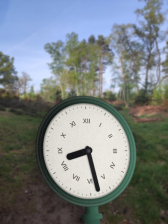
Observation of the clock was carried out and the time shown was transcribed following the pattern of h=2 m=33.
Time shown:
h=8 m=28
